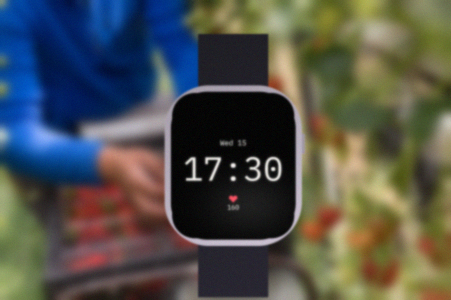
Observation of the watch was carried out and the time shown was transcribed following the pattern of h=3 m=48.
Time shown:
h=17 m=30
